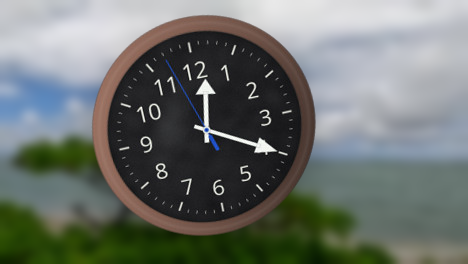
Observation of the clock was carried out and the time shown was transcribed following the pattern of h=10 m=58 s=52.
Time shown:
h=12 m=19 s=57
